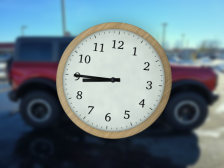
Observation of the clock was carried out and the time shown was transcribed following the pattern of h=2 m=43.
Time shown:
h=8 m=45
